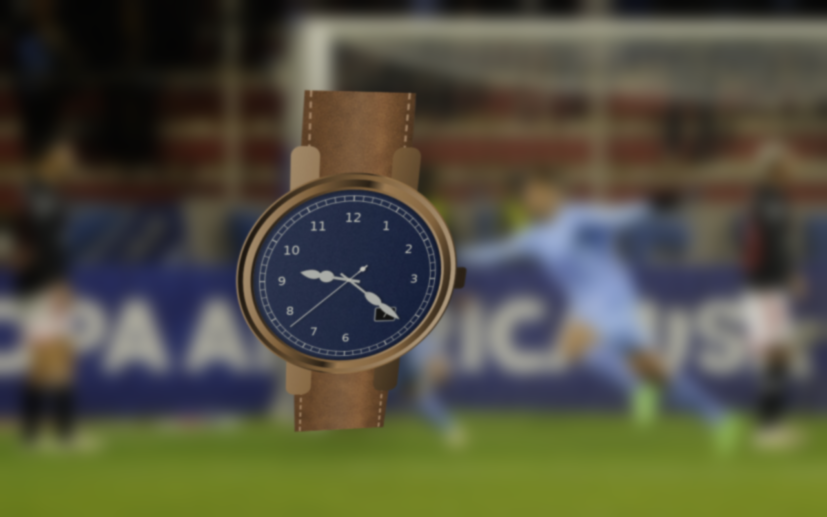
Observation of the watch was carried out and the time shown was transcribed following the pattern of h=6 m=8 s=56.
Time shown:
h=9 m=21 s=38
